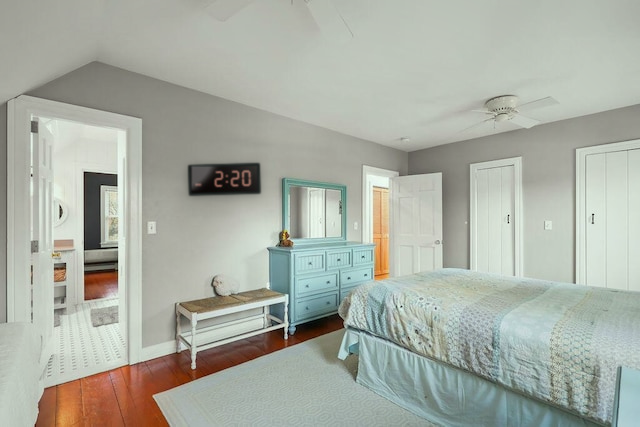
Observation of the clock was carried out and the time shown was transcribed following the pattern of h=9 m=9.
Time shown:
h=2 m=20
